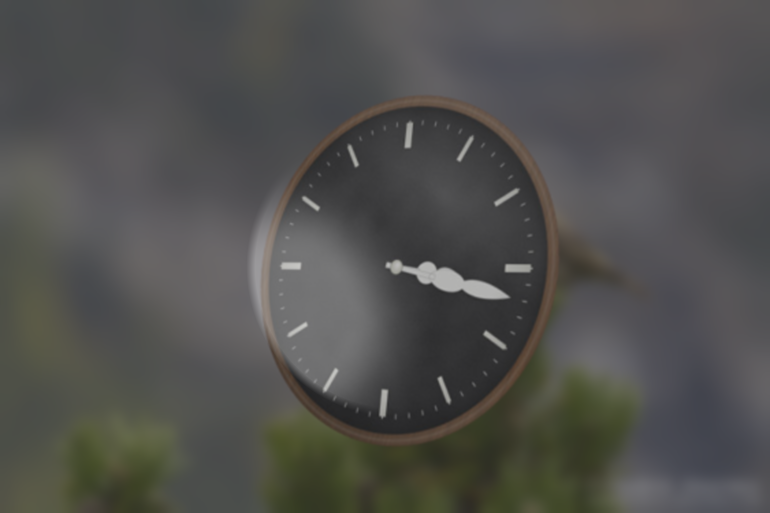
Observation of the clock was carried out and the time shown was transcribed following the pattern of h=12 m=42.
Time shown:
h=3 m=17
